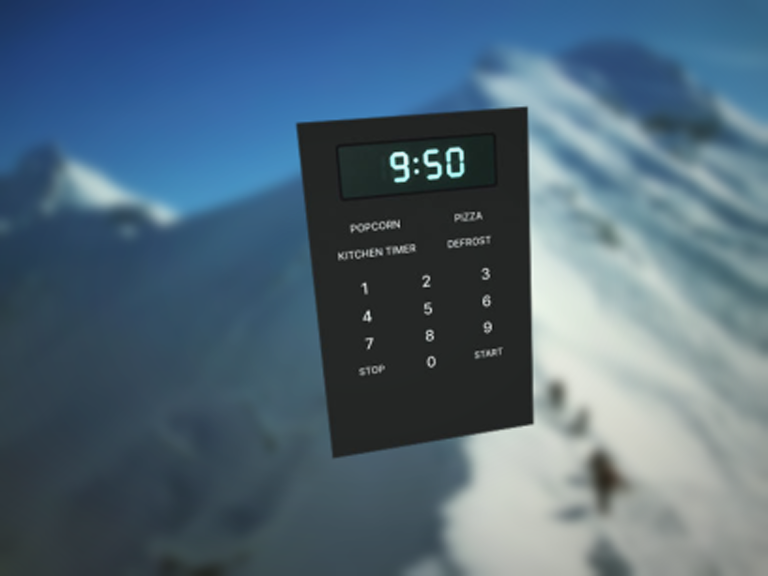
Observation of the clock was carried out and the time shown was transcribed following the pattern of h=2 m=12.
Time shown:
h=9 m=50
